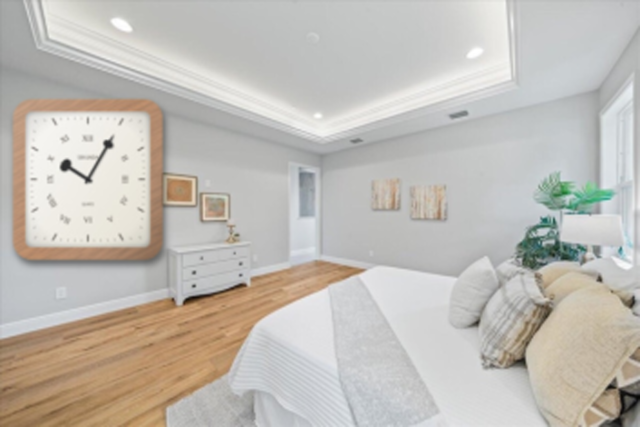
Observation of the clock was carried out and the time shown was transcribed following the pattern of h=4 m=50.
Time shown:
h=10 m=5
